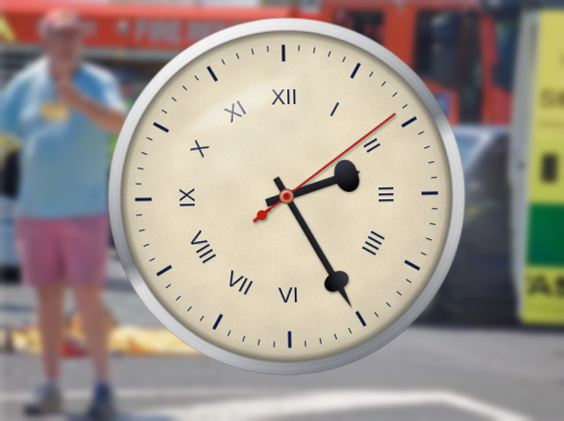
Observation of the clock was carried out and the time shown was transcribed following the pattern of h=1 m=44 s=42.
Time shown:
h=2 m=25 s=9
